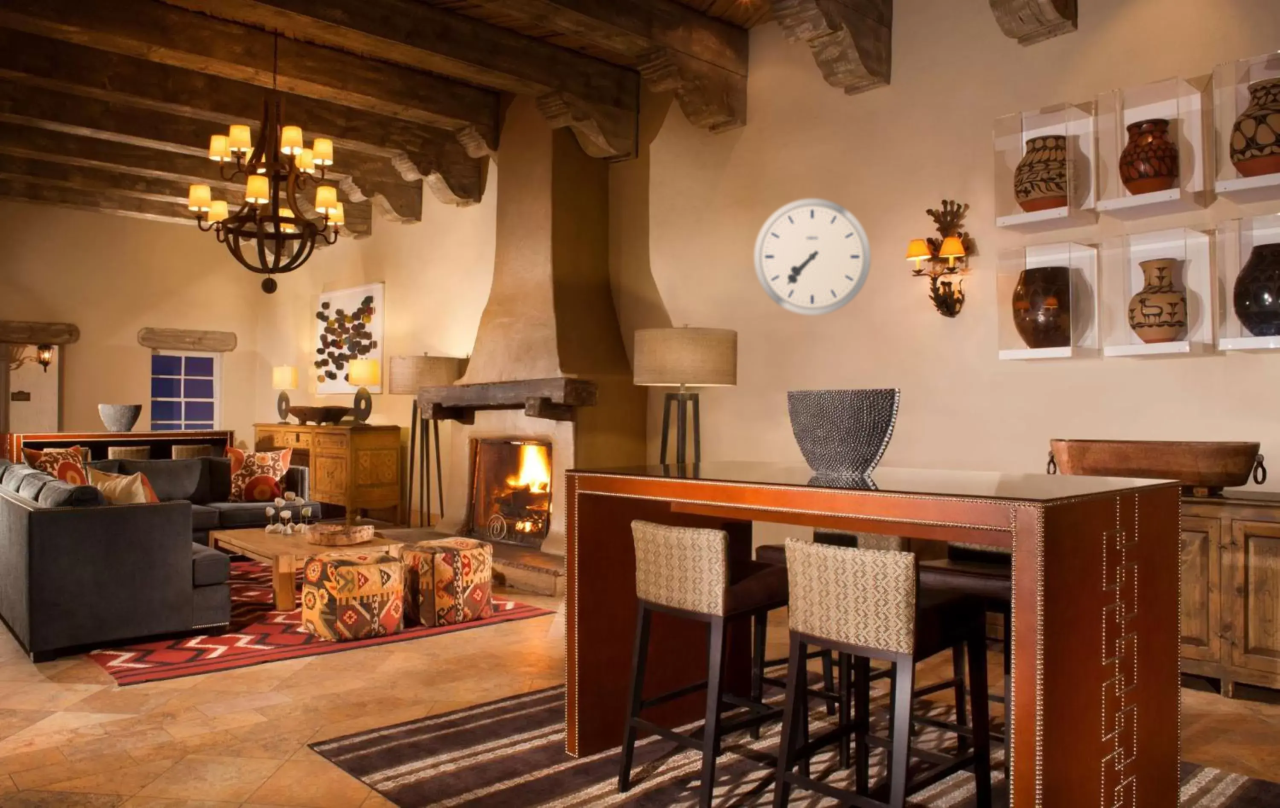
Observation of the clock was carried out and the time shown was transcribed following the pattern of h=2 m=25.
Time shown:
h=7 m=37
